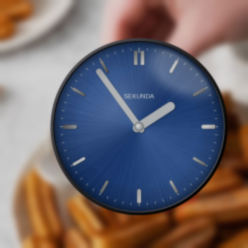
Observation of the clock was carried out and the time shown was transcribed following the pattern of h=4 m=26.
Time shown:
h=1 m=54
